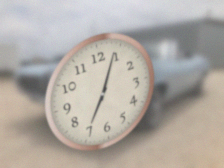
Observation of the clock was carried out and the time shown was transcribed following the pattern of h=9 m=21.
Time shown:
h=7 m=4
